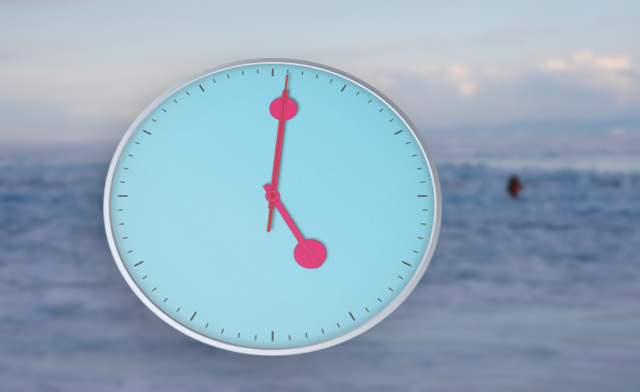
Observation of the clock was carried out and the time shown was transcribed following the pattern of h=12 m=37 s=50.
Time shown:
h=5 m=1 s=1
